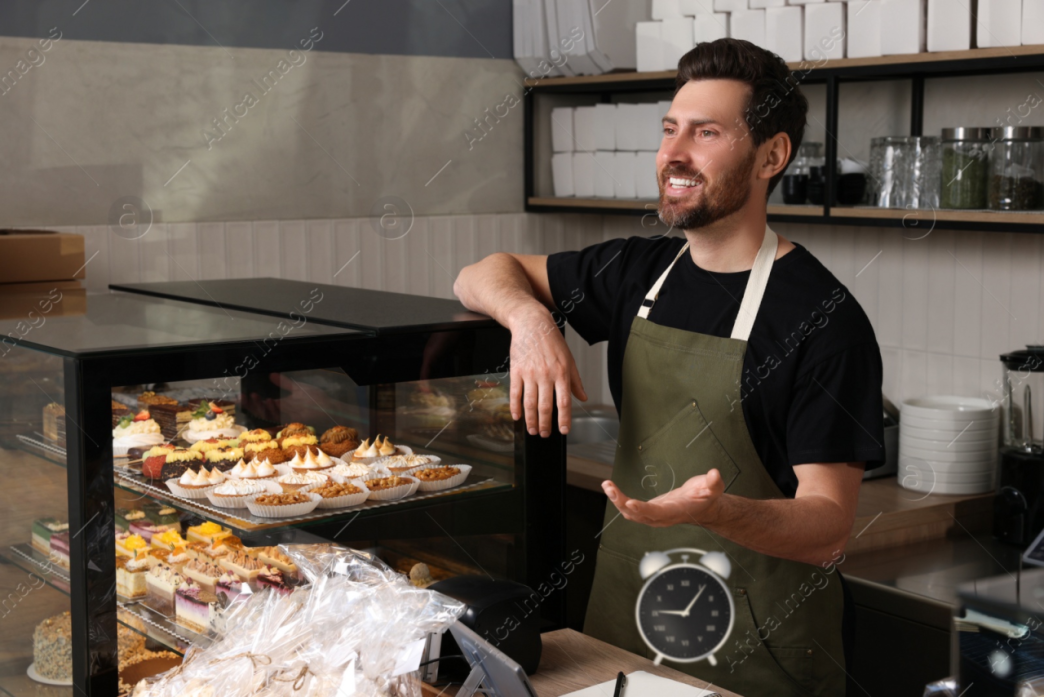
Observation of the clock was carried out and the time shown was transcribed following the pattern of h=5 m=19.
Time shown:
h=9 m=6
